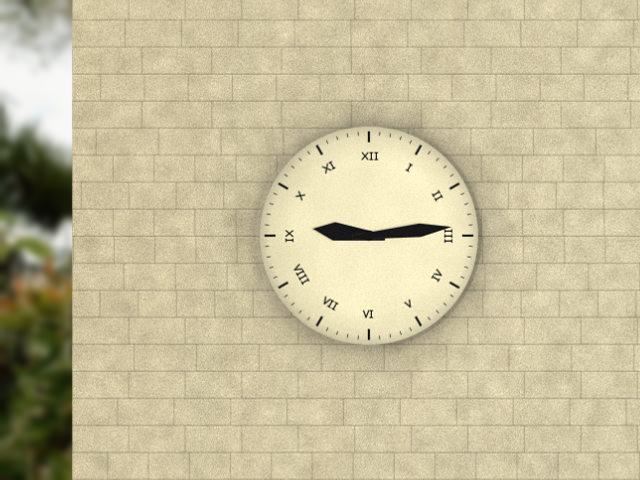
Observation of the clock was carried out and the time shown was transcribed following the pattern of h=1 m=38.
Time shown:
h=9 m=14
